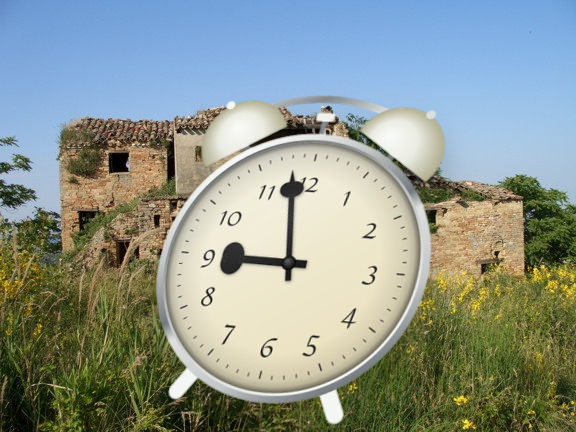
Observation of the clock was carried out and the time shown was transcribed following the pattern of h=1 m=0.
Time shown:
h=8 m=58
